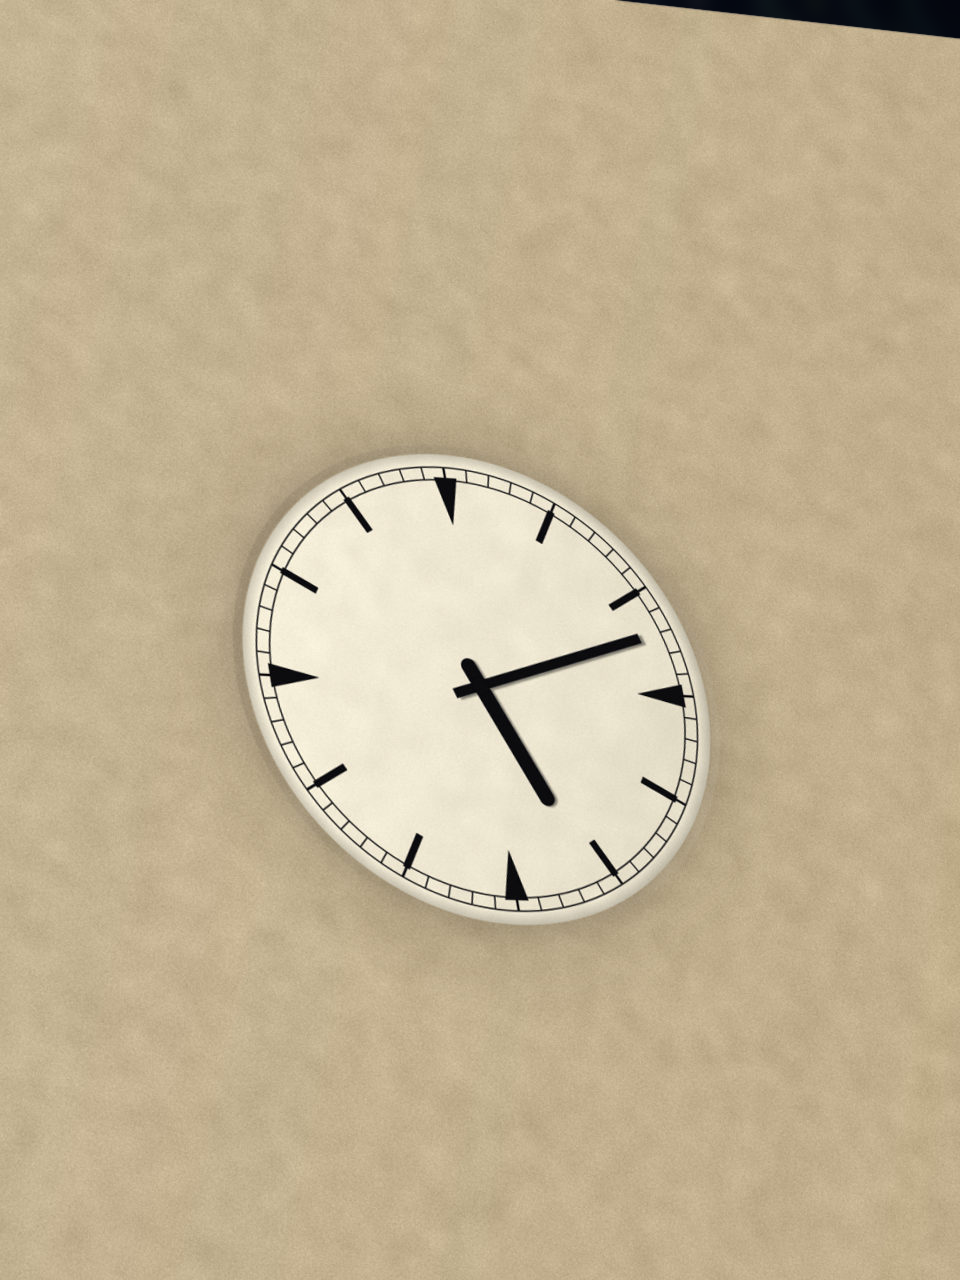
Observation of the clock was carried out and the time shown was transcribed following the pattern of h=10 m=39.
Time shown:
h=5 m=12
